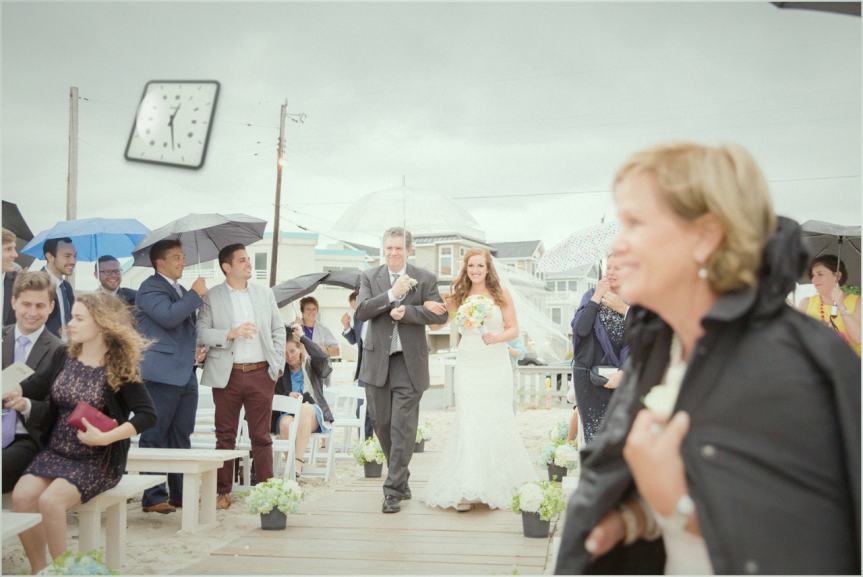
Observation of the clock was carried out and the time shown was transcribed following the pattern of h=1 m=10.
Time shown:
h=12 m=27
